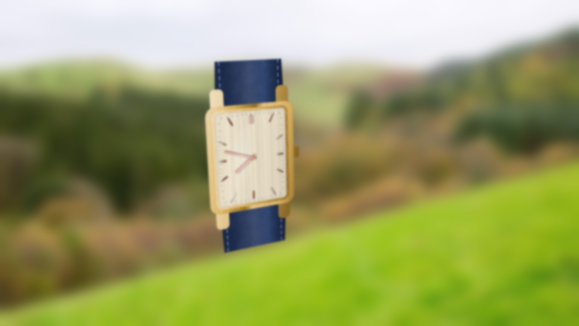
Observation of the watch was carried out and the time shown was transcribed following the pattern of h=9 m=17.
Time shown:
h=7 m=48
